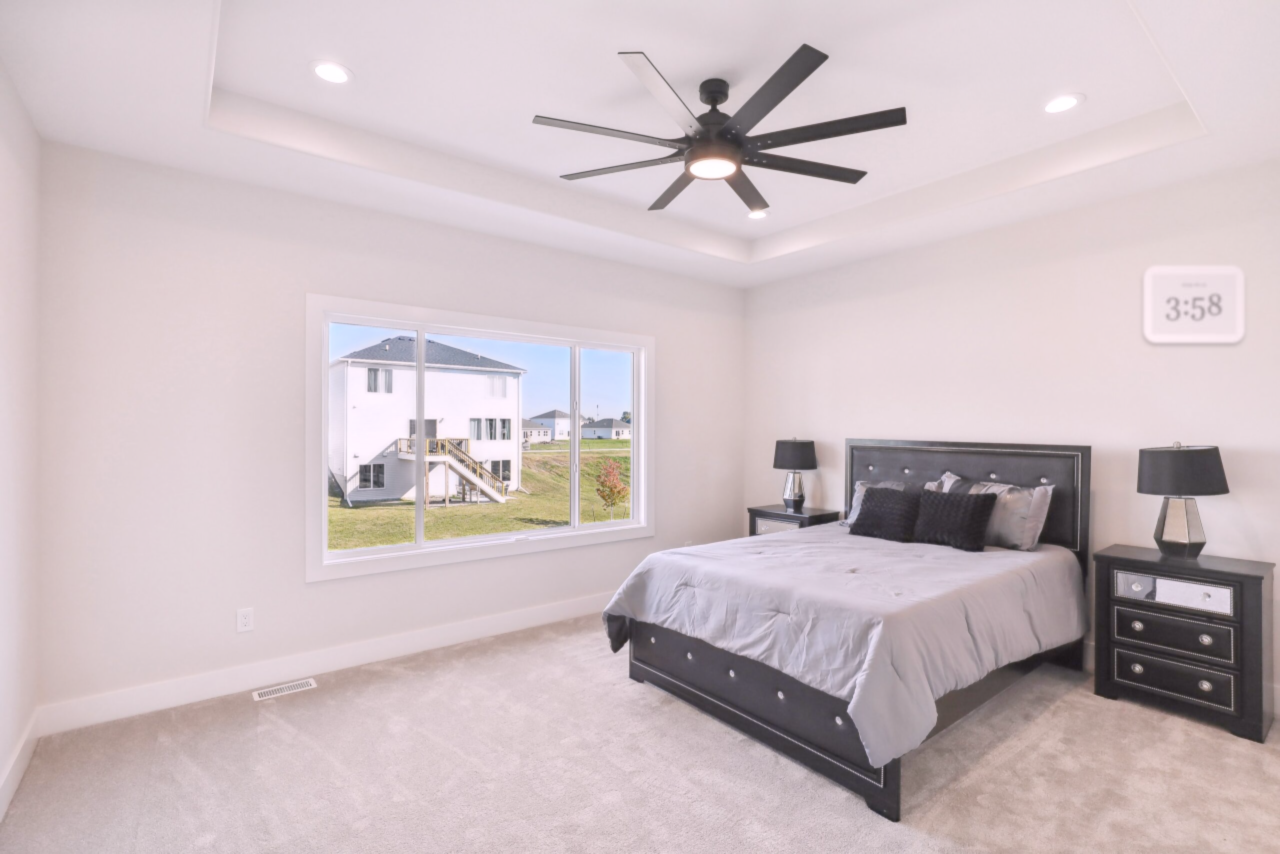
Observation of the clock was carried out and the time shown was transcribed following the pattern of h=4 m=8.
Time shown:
h=3 m=58
